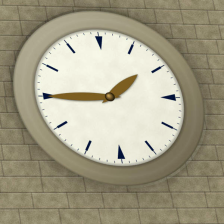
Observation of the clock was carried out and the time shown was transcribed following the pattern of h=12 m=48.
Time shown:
h=1 m=45
